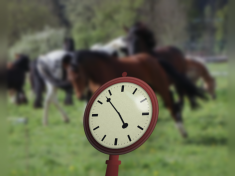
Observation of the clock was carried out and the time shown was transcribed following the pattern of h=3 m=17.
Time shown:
h=4 m=53
